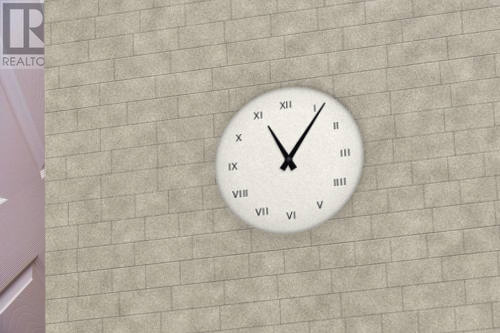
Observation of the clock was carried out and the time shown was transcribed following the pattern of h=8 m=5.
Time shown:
h=11 m=6
